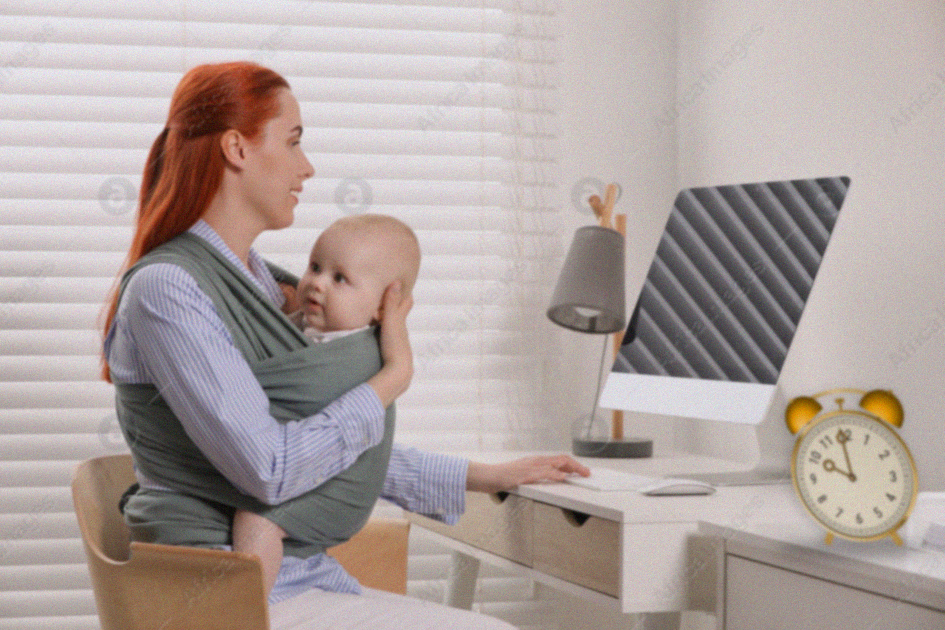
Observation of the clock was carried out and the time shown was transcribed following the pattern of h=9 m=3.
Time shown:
h=9 m=59
